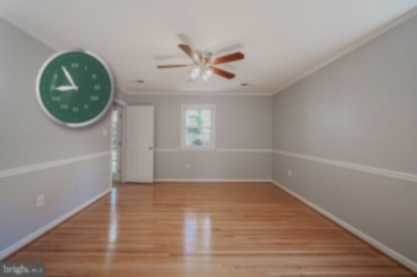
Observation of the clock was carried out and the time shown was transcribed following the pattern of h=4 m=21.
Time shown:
h=8 m=55
